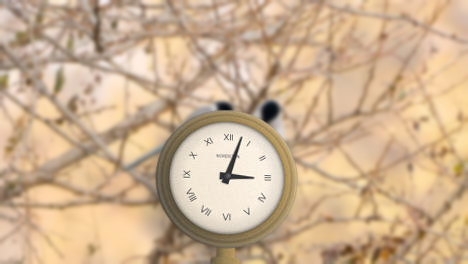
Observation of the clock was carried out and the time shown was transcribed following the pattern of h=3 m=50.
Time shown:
h=3 m=3
